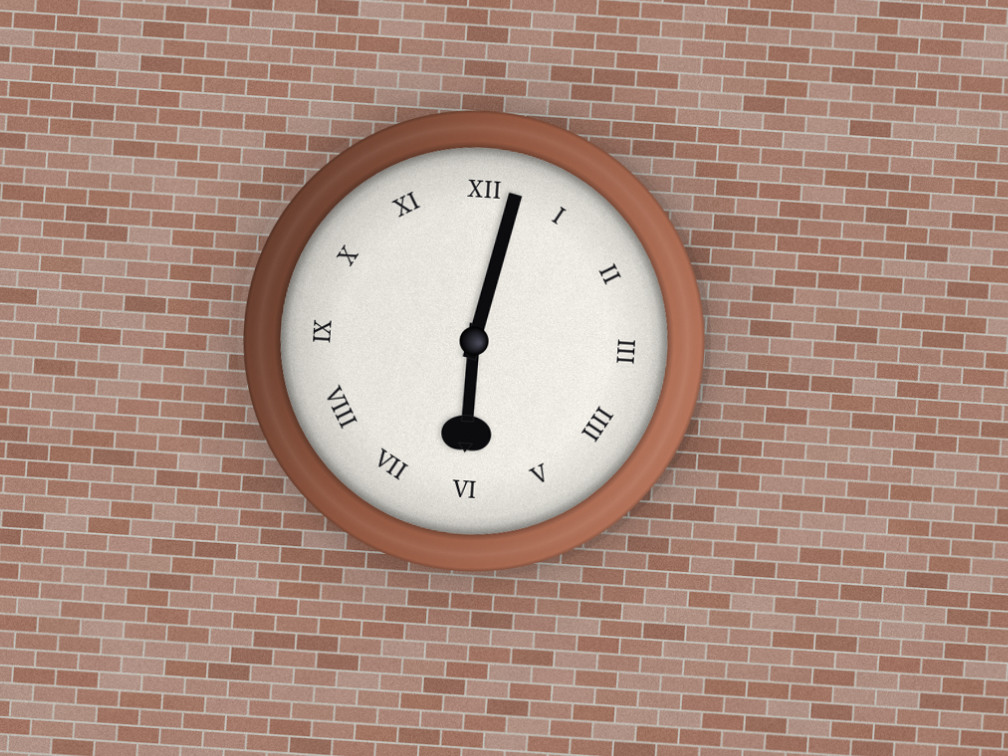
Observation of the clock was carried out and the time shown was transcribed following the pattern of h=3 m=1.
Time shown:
h=6 m=2
